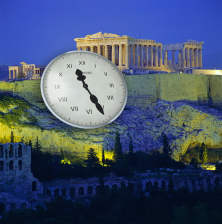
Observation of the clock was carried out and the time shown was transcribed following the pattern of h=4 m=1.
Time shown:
h=11 m=26
